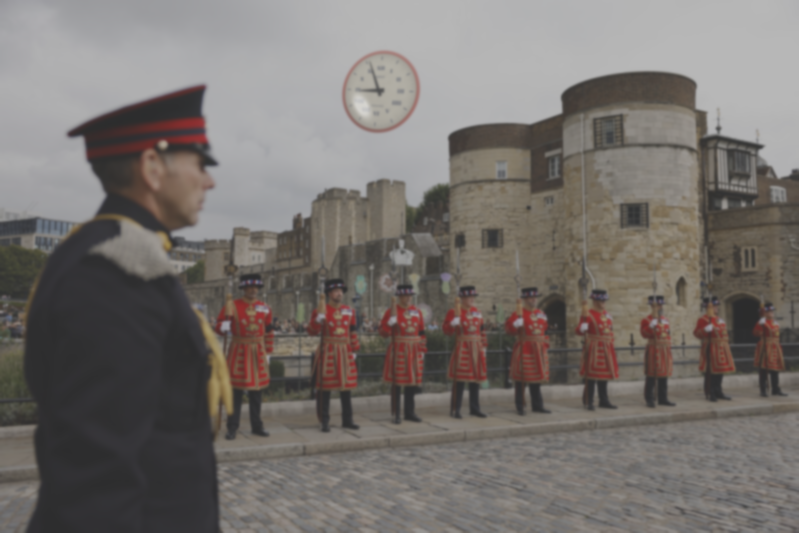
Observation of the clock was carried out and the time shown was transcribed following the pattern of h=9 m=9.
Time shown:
h=8 m=56
